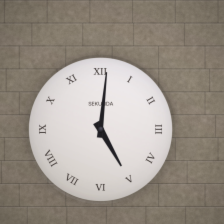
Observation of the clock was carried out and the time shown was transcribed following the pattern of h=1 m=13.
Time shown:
h=5 m=1
